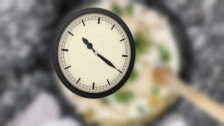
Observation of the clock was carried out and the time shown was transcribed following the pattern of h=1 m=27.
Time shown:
h=10 m=20
